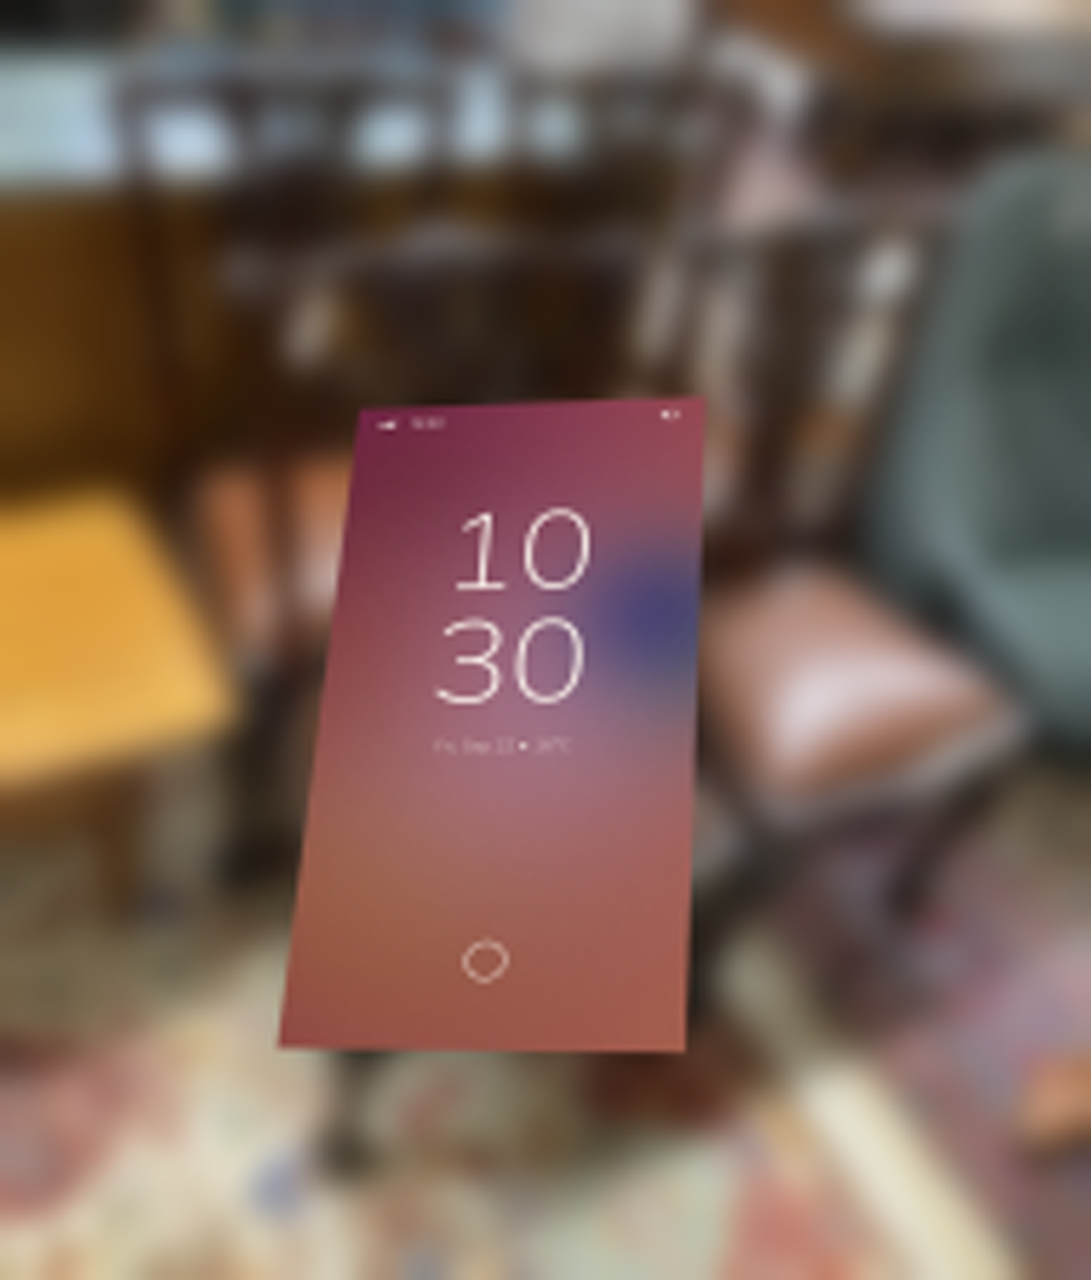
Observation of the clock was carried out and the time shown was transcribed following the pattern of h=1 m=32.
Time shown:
h=10 m=30
